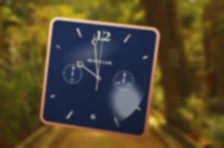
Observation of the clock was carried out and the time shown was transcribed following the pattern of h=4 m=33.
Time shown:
h=9 m=58
